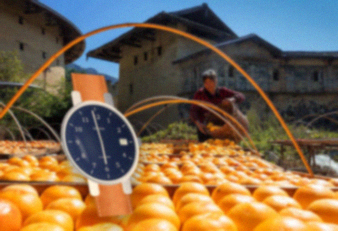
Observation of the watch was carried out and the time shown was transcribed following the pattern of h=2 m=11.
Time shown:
h=5 m=59
